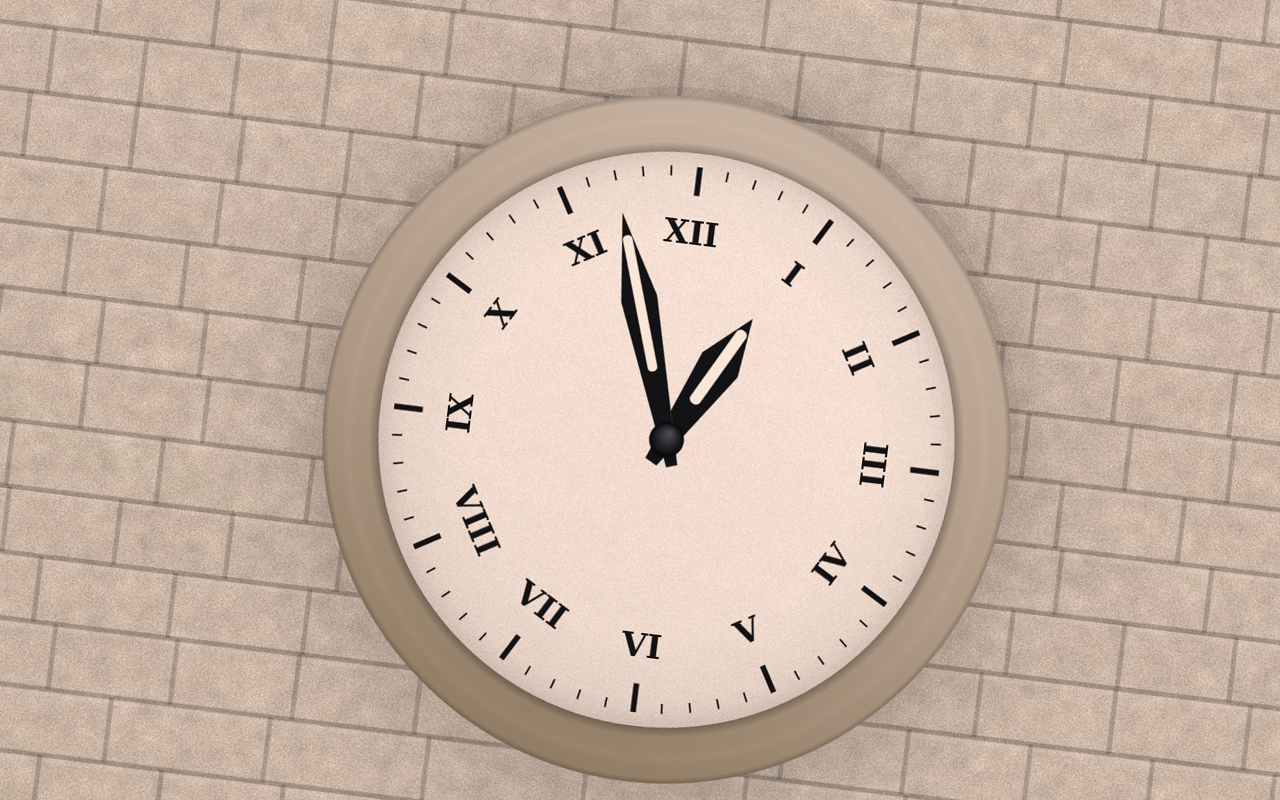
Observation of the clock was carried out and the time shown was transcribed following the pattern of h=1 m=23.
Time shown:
h=12 m=57
